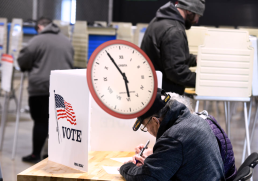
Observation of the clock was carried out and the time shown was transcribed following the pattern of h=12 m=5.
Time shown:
h=5 m=55
